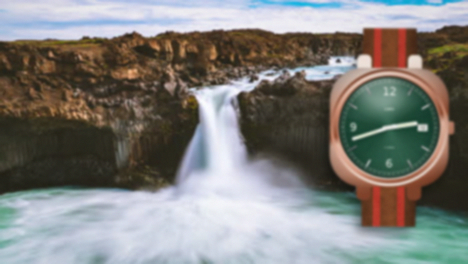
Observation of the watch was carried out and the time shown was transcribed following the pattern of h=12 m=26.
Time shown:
h=2 m=42
